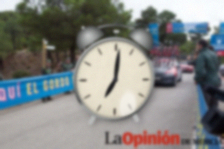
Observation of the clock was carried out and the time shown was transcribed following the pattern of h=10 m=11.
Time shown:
h=7 m=1
